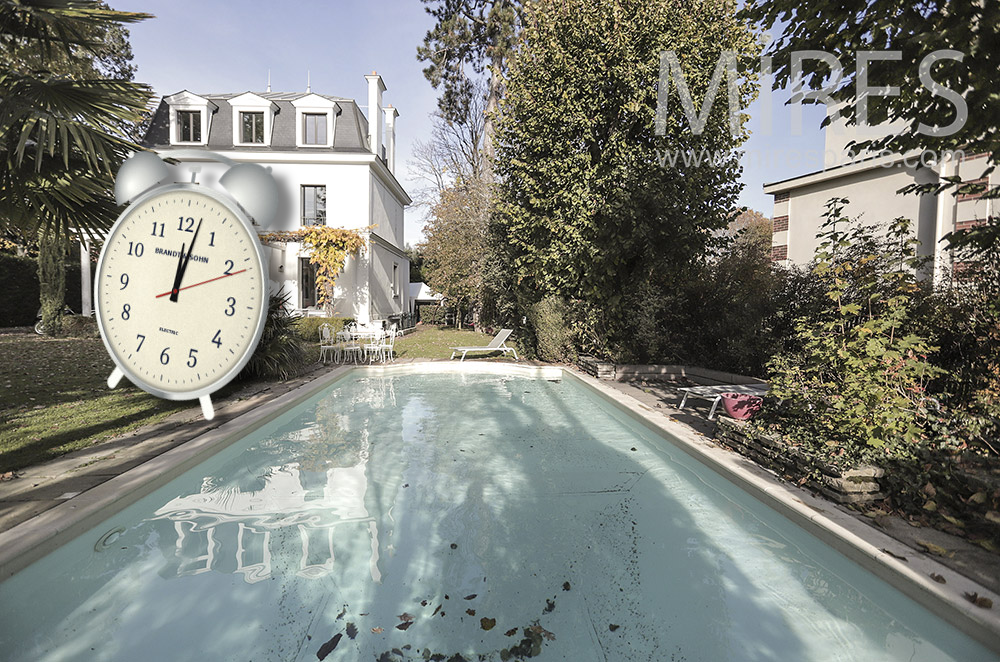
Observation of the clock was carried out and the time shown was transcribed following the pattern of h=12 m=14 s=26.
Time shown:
h=12 m=2 s=11
